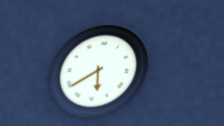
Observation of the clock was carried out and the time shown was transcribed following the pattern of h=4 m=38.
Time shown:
h=5 m=39
